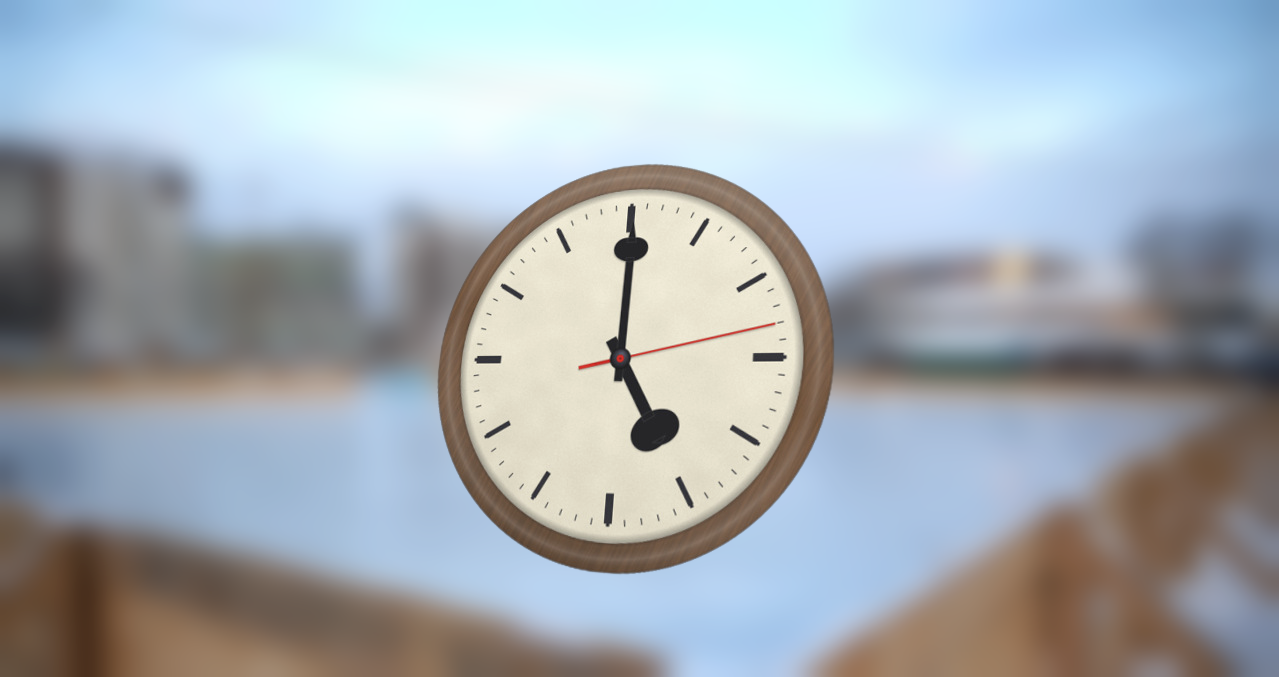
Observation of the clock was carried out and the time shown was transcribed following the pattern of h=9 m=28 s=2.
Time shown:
h=5 m=0 s=13
